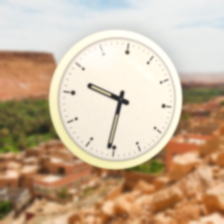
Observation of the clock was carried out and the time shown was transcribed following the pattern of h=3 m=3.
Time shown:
h=9 m=31
